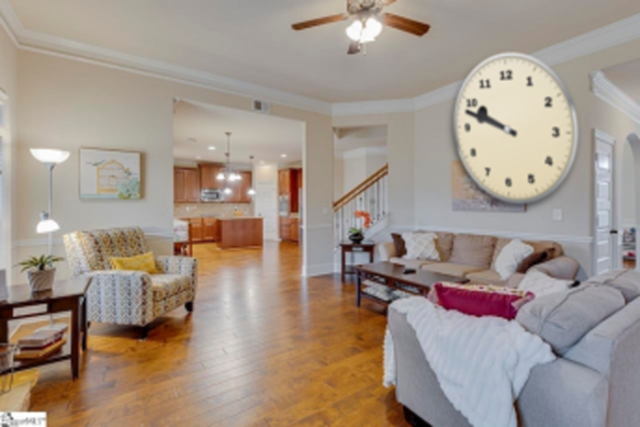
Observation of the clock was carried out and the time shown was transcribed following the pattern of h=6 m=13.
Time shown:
h=9 m=48
